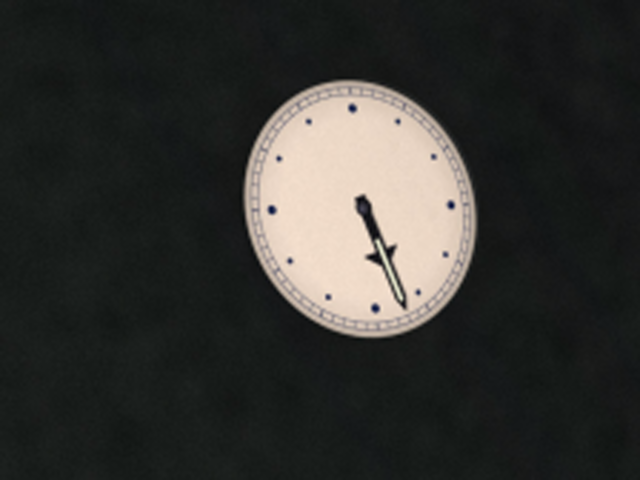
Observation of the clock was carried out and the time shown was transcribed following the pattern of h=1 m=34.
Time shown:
h=5 m=27
